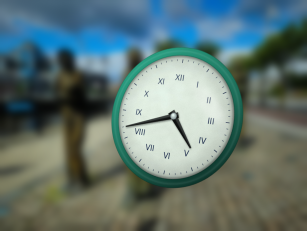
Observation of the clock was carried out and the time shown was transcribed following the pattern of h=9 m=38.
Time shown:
h=4 m=42
